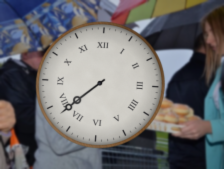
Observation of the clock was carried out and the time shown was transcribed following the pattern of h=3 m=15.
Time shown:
h=7 m=38
